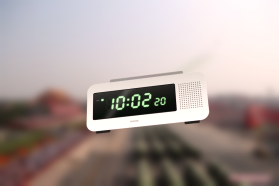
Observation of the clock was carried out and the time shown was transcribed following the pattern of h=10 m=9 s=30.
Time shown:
h=10 m=2 s=20
